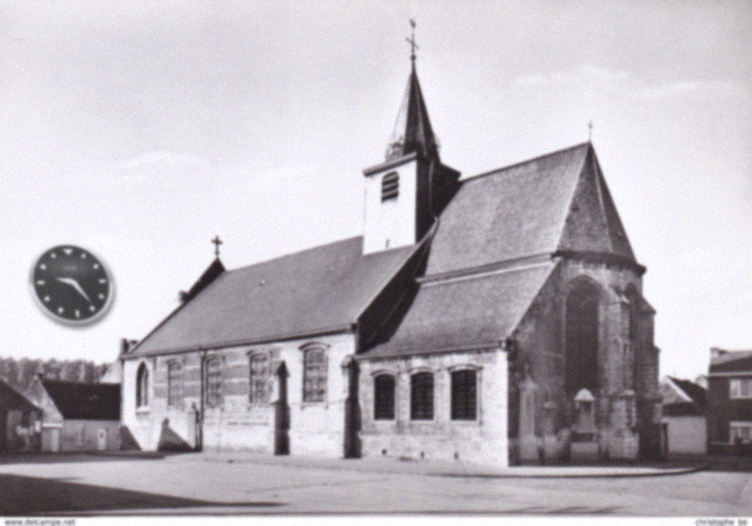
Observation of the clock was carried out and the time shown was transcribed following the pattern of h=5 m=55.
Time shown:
h=9 m=24
